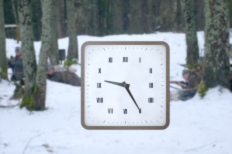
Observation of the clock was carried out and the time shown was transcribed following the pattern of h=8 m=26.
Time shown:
h=9 m=25
